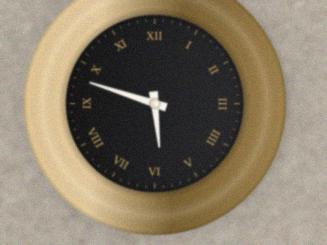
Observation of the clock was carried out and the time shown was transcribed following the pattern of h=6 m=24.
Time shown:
h=5 m=48
